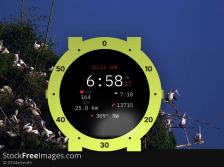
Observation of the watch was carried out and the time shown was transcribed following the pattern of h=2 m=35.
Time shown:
h=6 m=58
